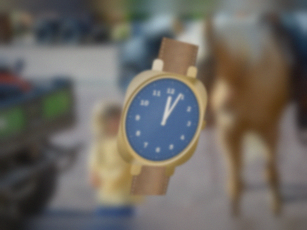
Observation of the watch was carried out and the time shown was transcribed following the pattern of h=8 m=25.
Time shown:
h=12 m=4
